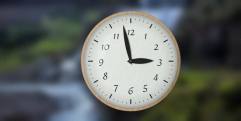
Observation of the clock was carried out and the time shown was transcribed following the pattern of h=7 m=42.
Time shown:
h=2 m=58
